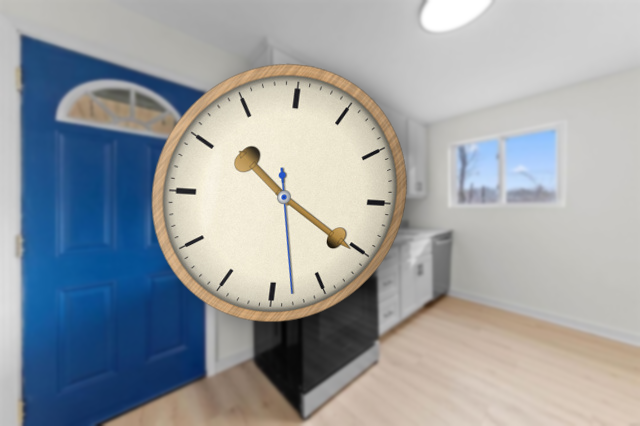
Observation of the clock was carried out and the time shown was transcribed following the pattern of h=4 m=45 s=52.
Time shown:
h=10 m=20 s=28
